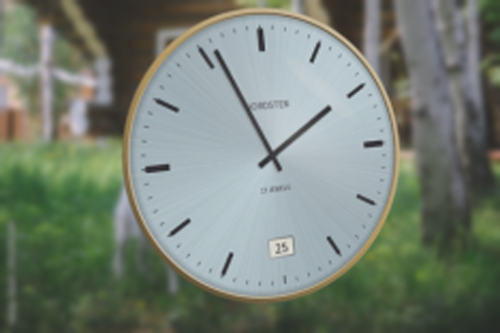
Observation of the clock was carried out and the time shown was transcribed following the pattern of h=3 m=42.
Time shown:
h=1 m=56
